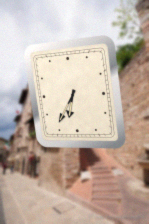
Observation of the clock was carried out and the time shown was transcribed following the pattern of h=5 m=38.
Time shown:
h=6 m=36
